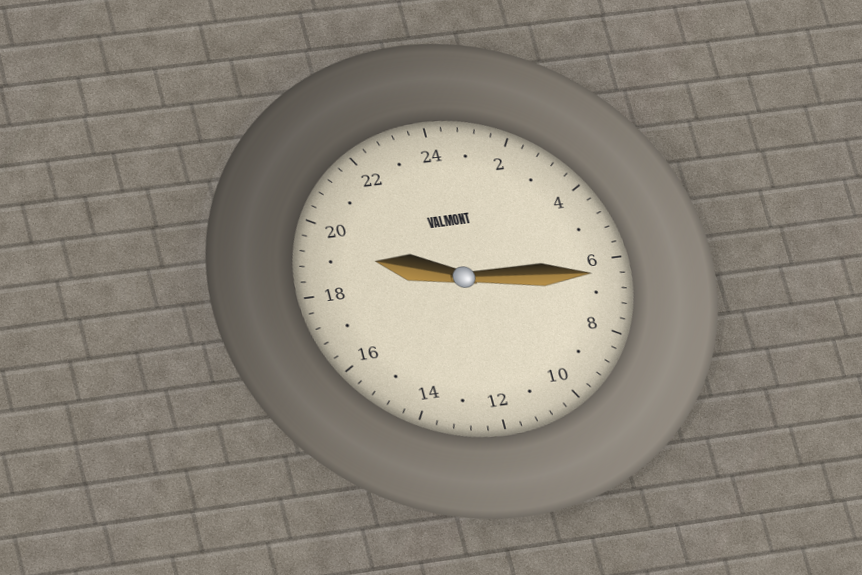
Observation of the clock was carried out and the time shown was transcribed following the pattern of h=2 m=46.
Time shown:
h=19 m=16
